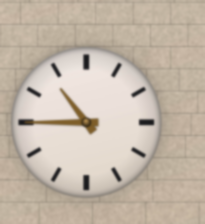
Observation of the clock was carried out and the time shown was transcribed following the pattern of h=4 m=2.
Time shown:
h=10 m=45
